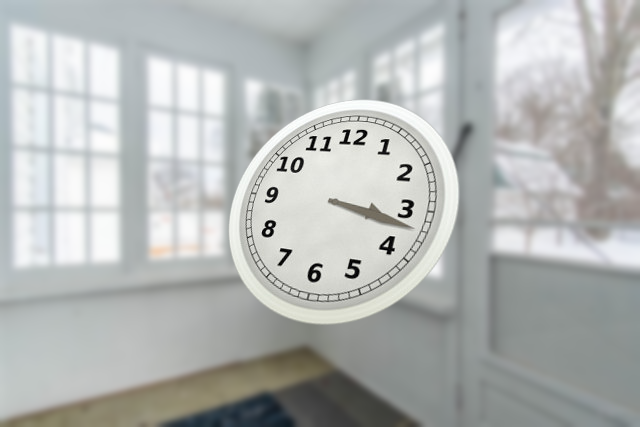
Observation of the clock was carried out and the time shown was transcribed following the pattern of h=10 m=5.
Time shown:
h=3 m=17
